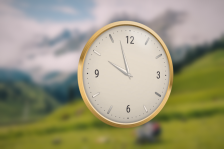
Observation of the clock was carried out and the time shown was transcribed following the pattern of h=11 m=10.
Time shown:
h=9 m=57
